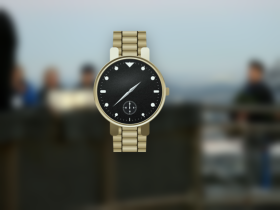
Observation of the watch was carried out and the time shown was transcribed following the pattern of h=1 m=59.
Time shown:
h=1 m=38
